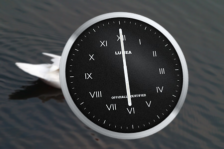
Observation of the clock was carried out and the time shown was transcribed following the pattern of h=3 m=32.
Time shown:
h=6 m=0
